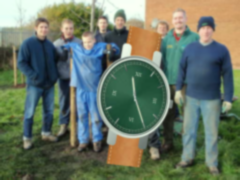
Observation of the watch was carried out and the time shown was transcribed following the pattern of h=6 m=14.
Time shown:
h=11 m=25
